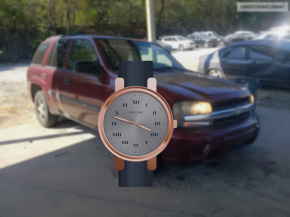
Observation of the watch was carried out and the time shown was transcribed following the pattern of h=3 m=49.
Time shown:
h=3 m=48
